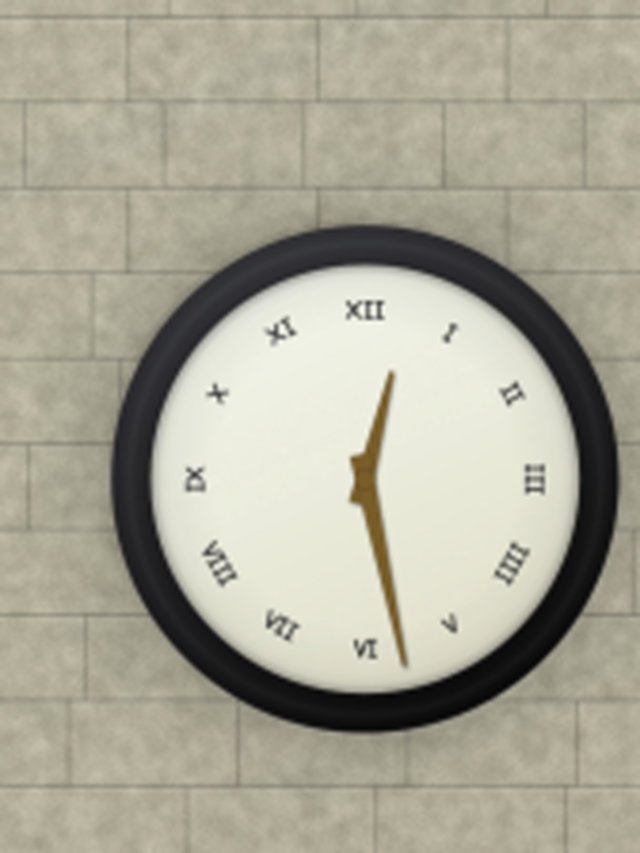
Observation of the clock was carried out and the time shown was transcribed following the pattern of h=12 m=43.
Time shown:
h=12 m=28
